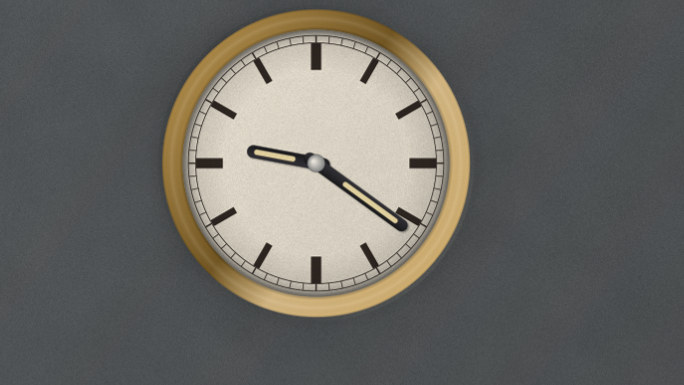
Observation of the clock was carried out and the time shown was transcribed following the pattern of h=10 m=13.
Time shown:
h=9 m=21
